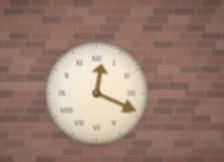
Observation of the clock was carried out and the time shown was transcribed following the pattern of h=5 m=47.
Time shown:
h=12 m=19
